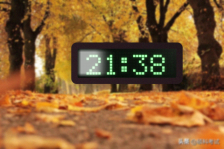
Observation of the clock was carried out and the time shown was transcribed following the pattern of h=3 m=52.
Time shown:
h=21 m=38
